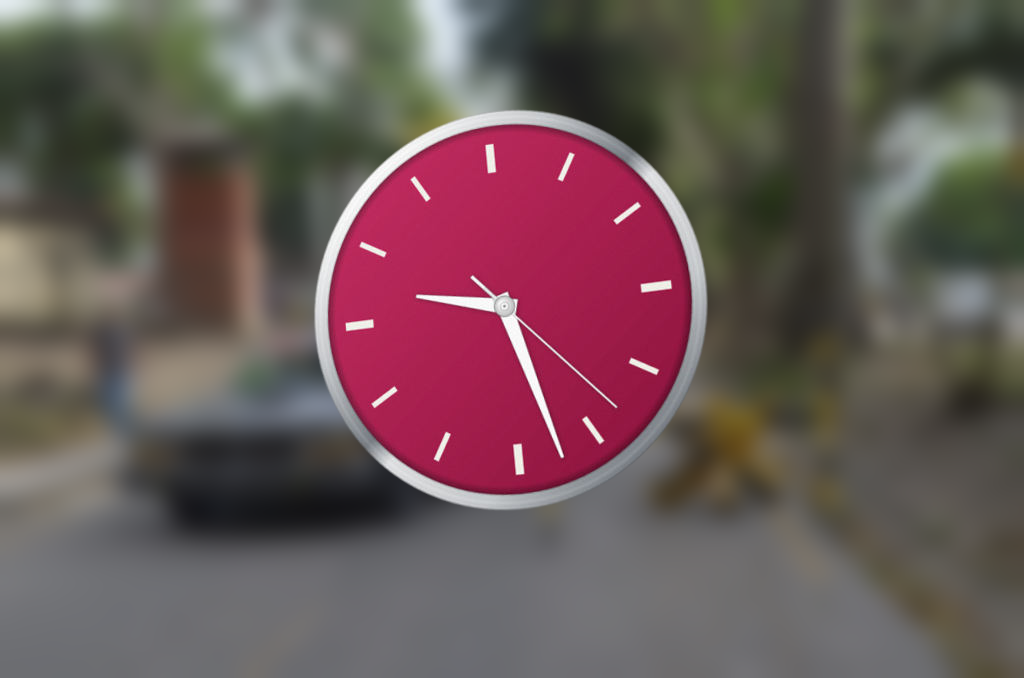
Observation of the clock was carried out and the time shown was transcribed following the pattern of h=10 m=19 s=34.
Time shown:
h=9 m=27 s=23
